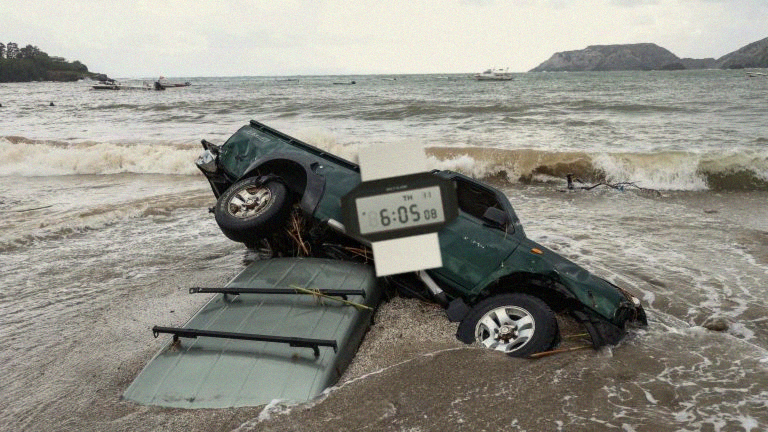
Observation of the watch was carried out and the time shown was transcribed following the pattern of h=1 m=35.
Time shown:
h=6 m=5
